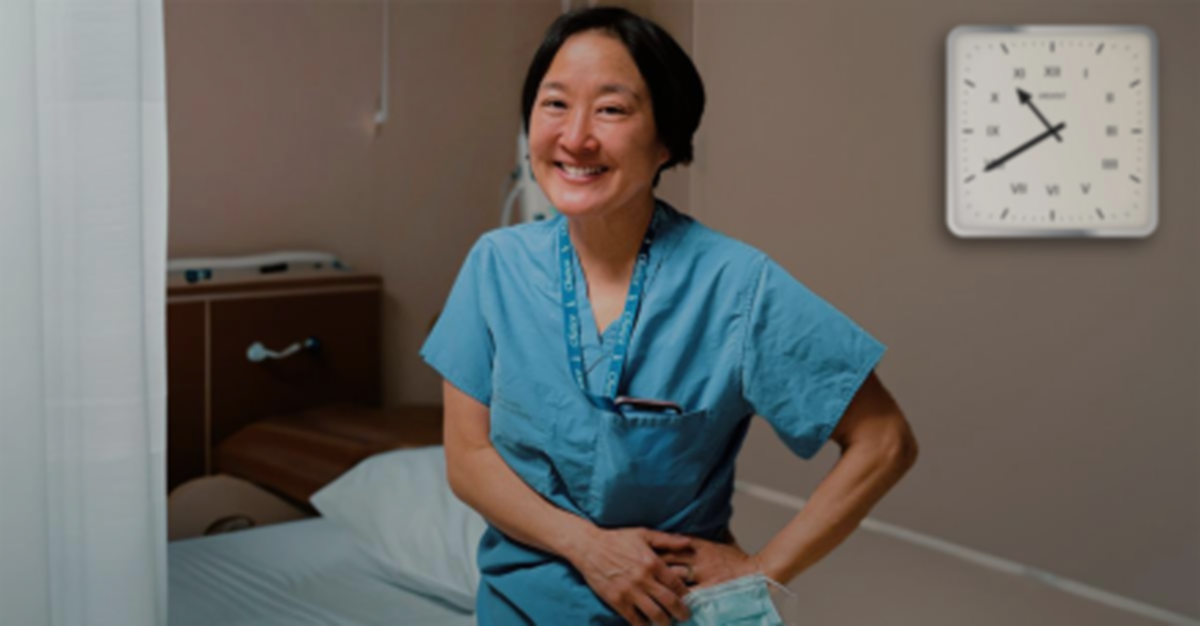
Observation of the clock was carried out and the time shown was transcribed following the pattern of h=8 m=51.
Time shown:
h=10 m=40
